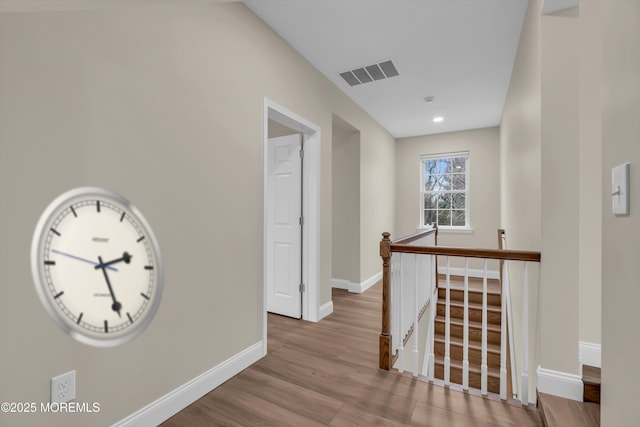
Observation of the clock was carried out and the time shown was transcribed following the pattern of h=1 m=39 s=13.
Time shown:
h=2 m=26 s=47
